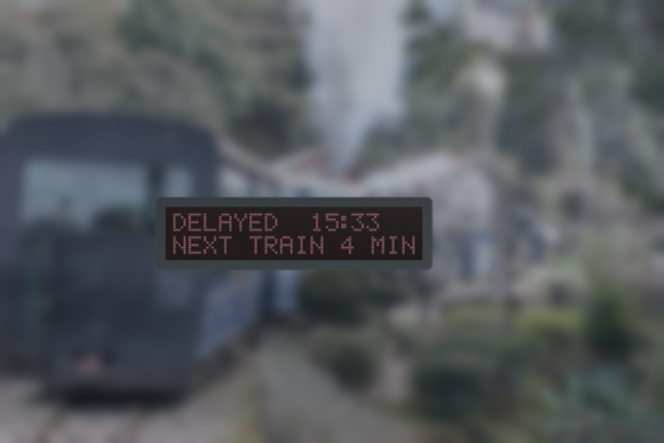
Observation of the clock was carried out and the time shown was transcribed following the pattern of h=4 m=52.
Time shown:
h=15 m=33
